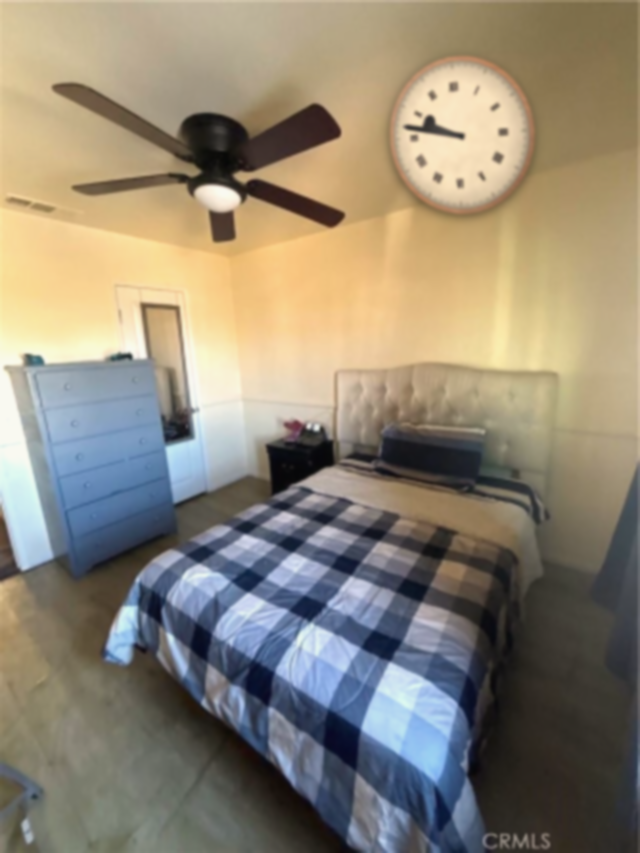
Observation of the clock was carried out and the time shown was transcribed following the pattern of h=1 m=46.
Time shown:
h=9 m=47
